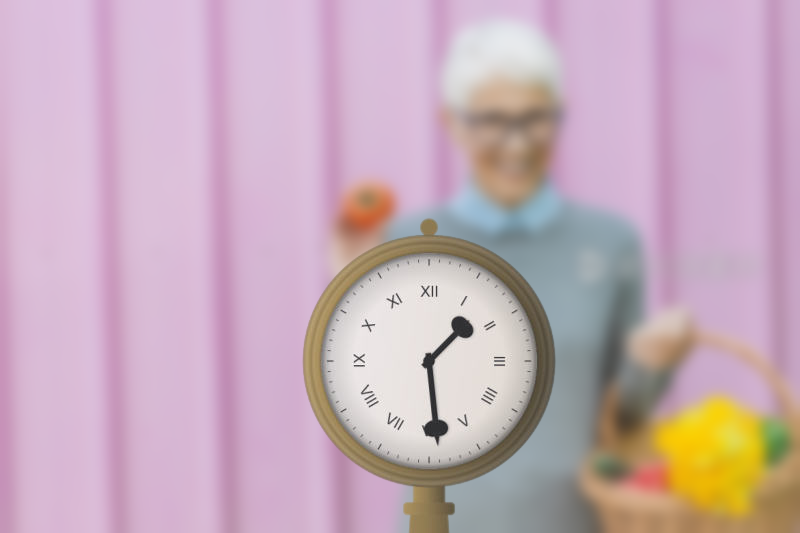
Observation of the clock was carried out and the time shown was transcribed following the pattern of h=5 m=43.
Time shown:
h=1 m=29
